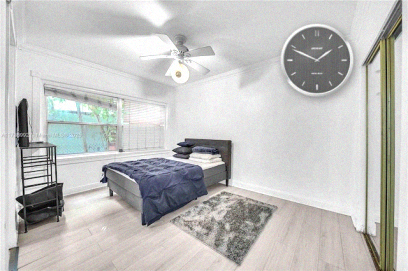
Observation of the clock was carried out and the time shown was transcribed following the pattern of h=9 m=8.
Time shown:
h=1 m=49
